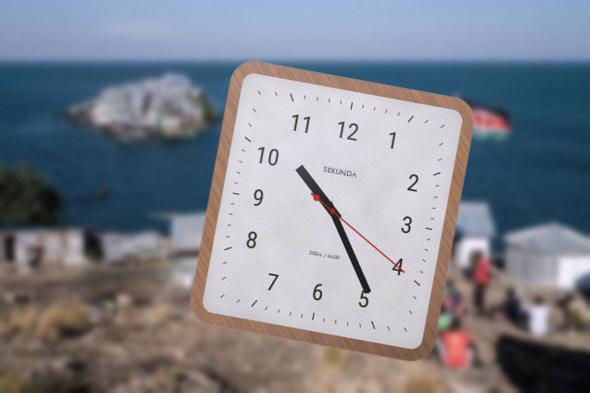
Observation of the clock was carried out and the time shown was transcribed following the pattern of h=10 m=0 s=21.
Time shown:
h=10 m=24 s=20
